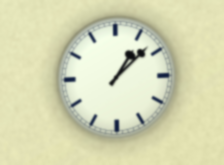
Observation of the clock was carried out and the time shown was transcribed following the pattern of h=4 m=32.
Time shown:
h=1 m=8
